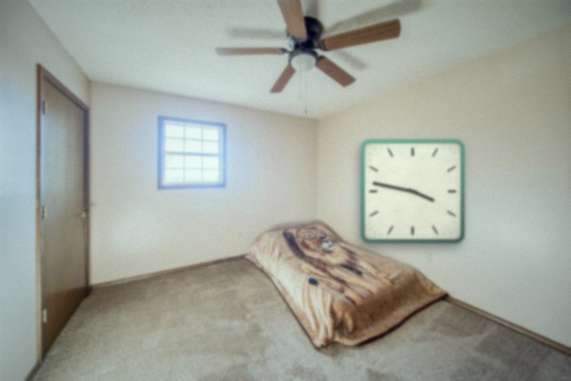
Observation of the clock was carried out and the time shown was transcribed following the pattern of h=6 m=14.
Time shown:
h=3 m=47
